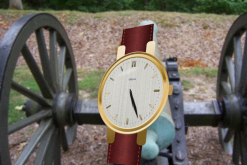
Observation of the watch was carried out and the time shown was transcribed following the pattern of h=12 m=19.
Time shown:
h=5 m=26
